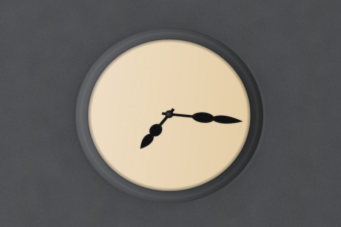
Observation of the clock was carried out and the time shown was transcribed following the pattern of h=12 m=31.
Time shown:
h=7 m=16
